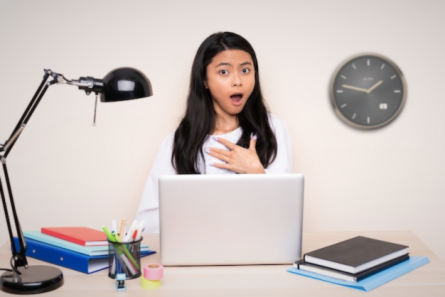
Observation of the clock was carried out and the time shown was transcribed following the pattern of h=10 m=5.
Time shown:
h=1 m=47
